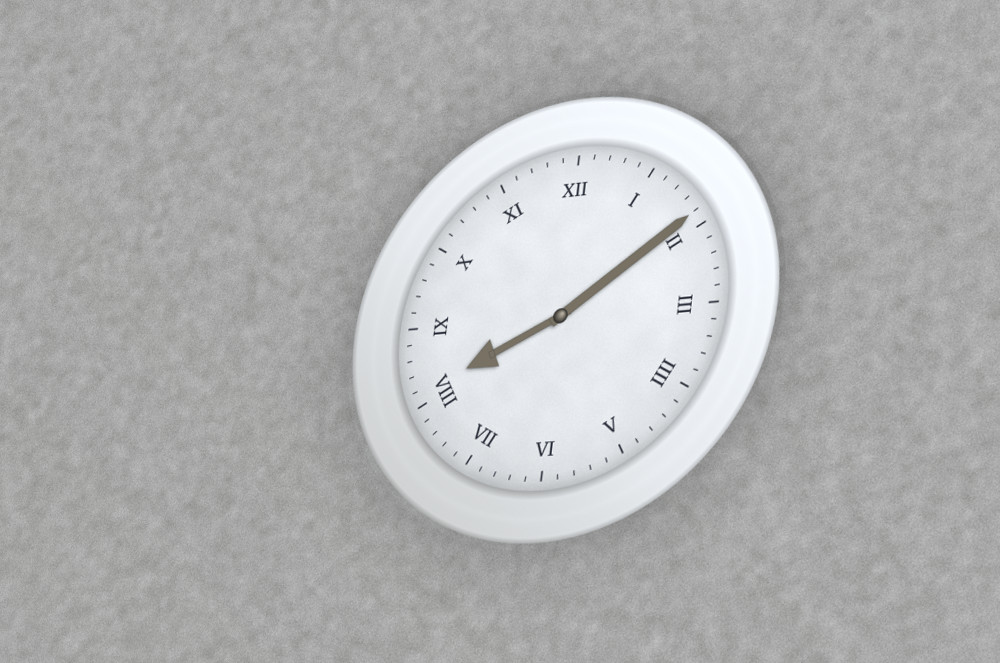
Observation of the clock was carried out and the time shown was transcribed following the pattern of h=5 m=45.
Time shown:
h=8 m=9
